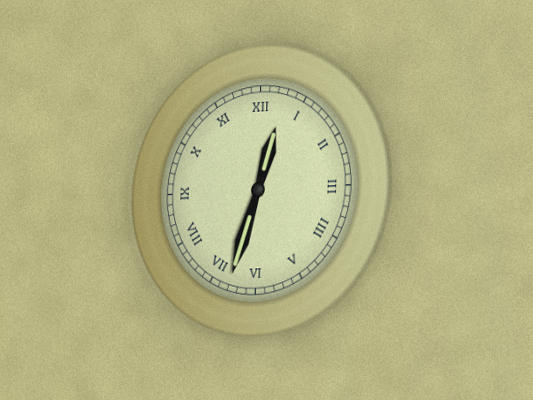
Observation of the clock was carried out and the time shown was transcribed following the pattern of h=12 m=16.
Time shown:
h=12 m=33
